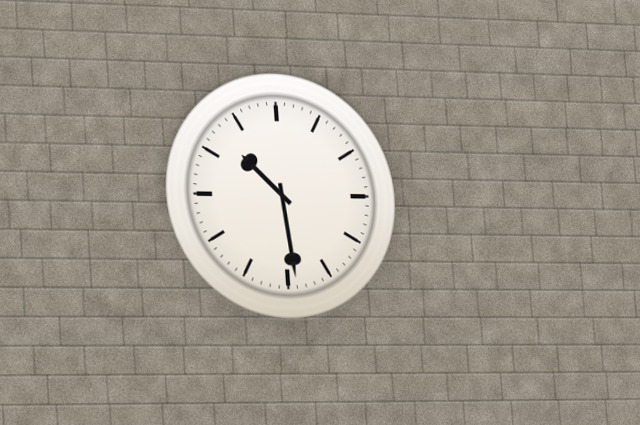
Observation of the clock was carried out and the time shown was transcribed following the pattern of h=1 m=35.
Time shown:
h=10 m=29
